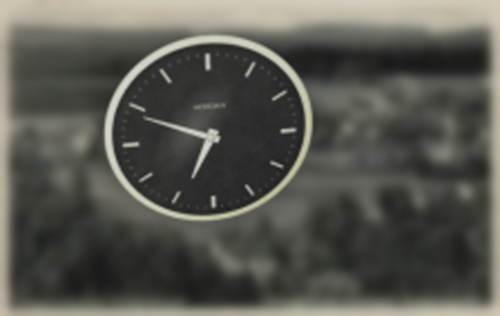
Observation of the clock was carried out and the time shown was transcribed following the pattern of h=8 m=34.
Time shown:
h=6 m=49
